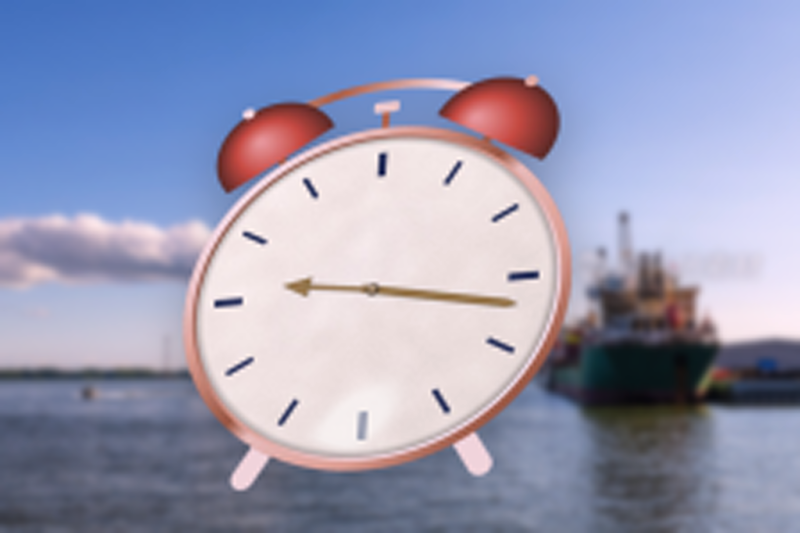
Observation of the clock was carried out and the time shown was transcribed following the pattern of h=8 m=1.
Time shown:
h=9 m=17
